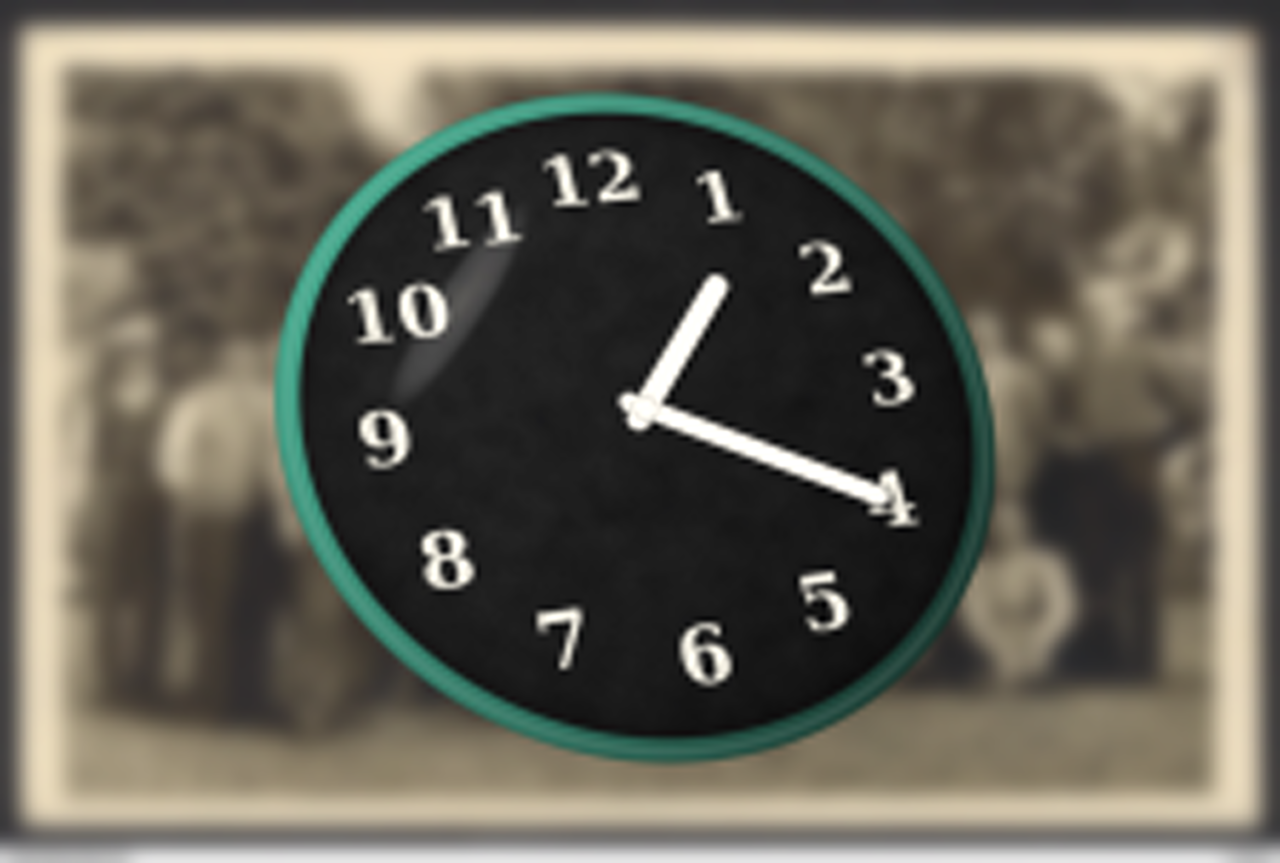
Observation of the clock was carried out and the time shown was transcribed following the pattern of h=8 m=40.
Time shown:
h=1 m=20
